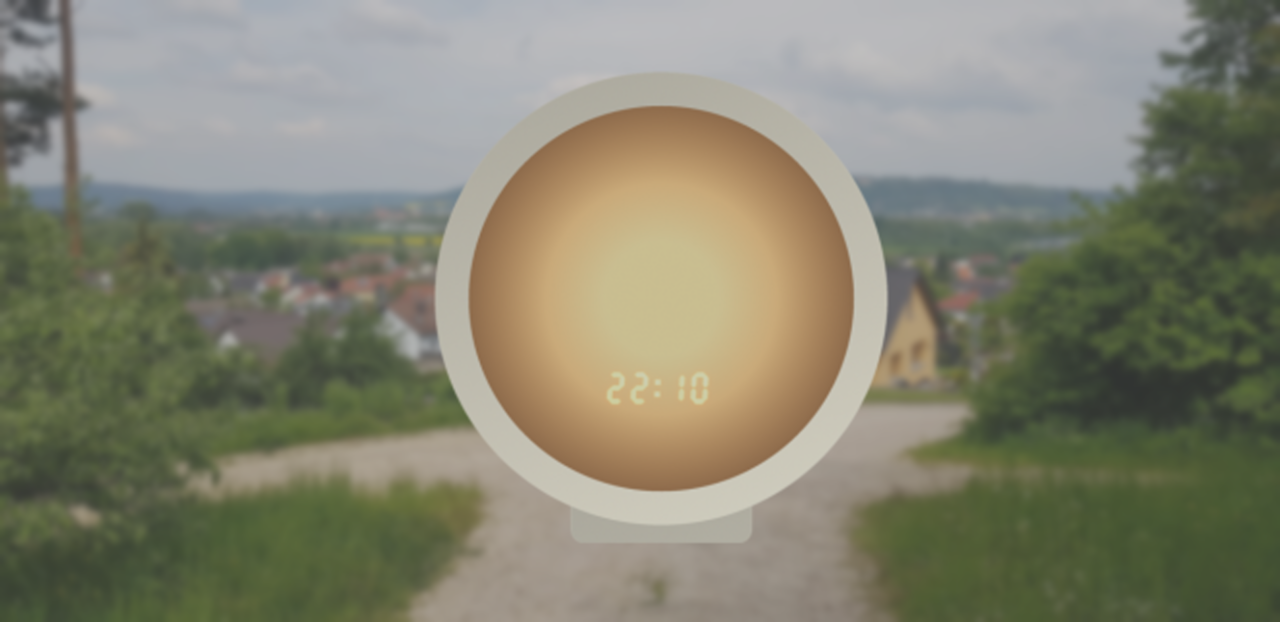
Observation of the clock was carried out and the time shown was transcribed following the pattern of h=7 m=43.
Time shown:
h=22 m=10
